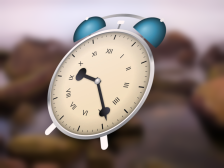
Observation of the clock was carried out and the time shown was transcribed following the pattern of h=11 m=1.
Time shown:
h=9 m=24
